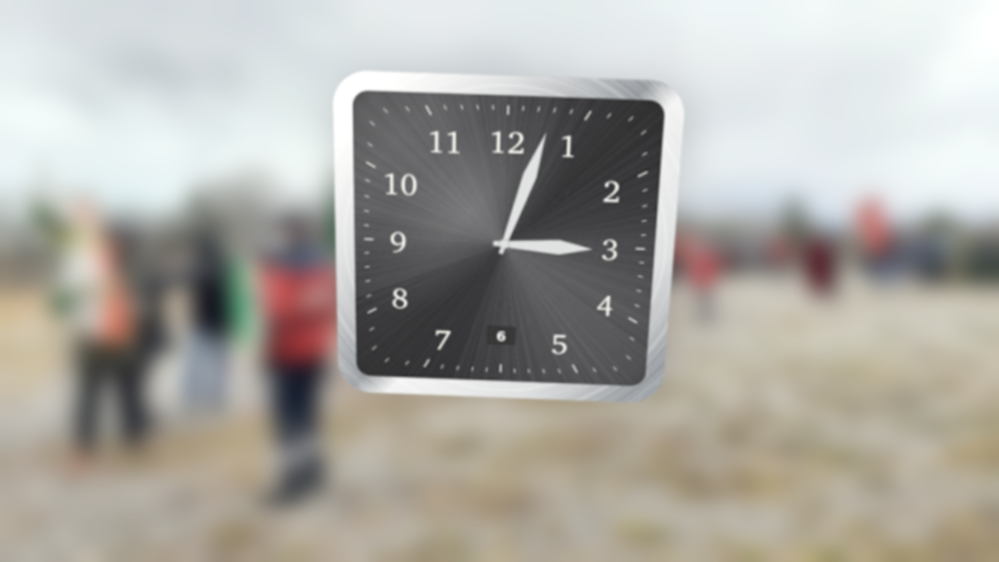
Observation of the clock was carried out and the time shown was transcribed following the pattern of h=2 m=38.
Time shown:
h=3 m=3
